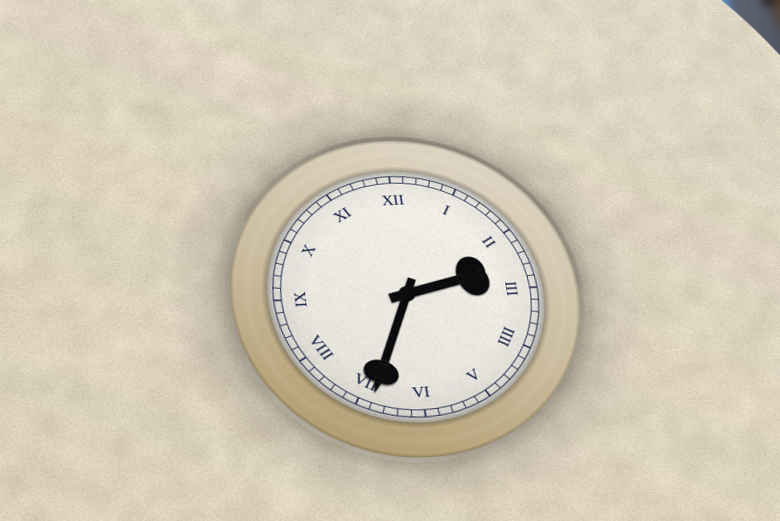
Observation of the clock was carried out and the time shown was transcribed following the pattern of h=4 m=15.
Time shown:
h=2 m=34
